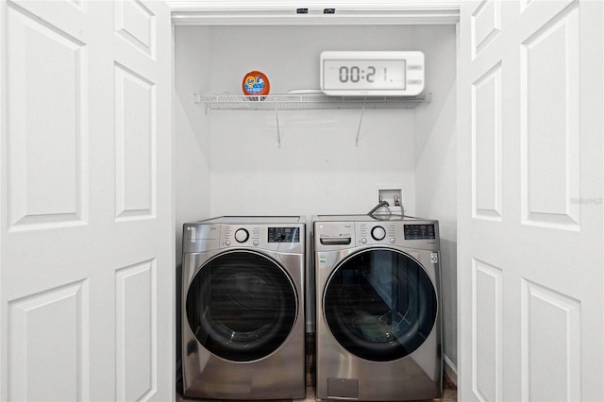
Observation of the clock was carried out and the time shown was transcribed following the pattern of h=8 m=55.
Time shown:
h=0 m=21
